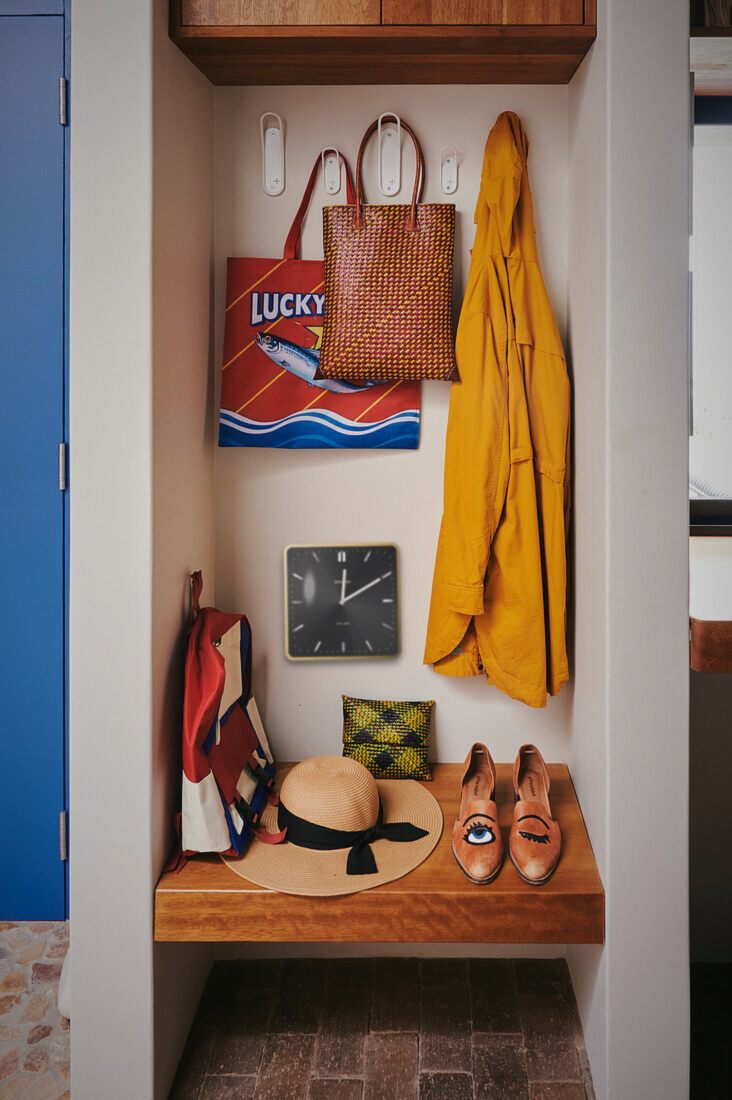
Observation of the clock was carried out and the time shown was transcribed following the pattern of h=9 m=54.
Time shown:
h=12 m=10
